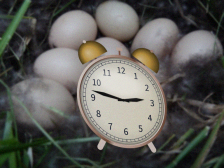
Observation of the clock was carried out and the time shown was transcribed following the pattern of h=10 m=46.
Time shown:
h=2 m=47
